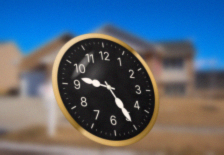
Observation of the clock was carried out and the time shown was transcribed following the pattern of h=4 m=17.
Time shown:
h=9 m=25
